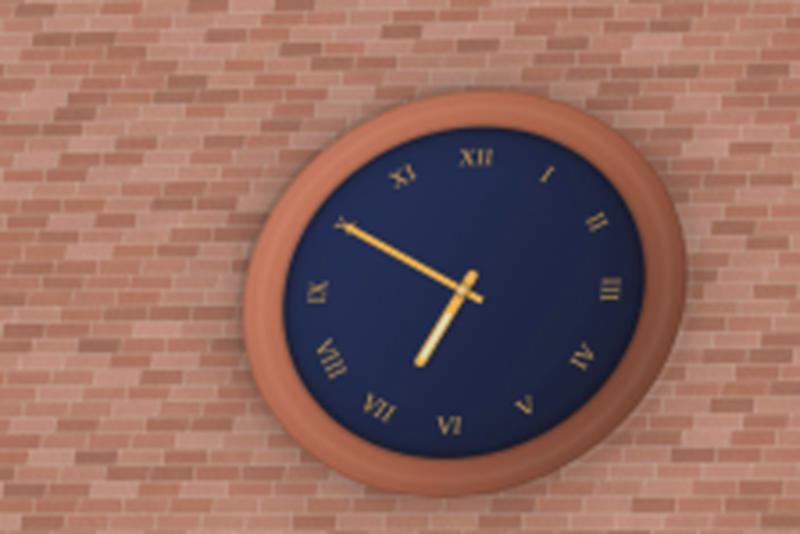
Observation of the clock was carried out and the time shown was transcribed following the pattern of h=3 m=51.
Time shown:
h=6 m=50
